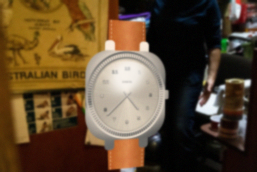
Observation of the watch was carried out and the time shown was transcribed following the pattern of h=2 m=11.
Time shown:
h=4 m=38
